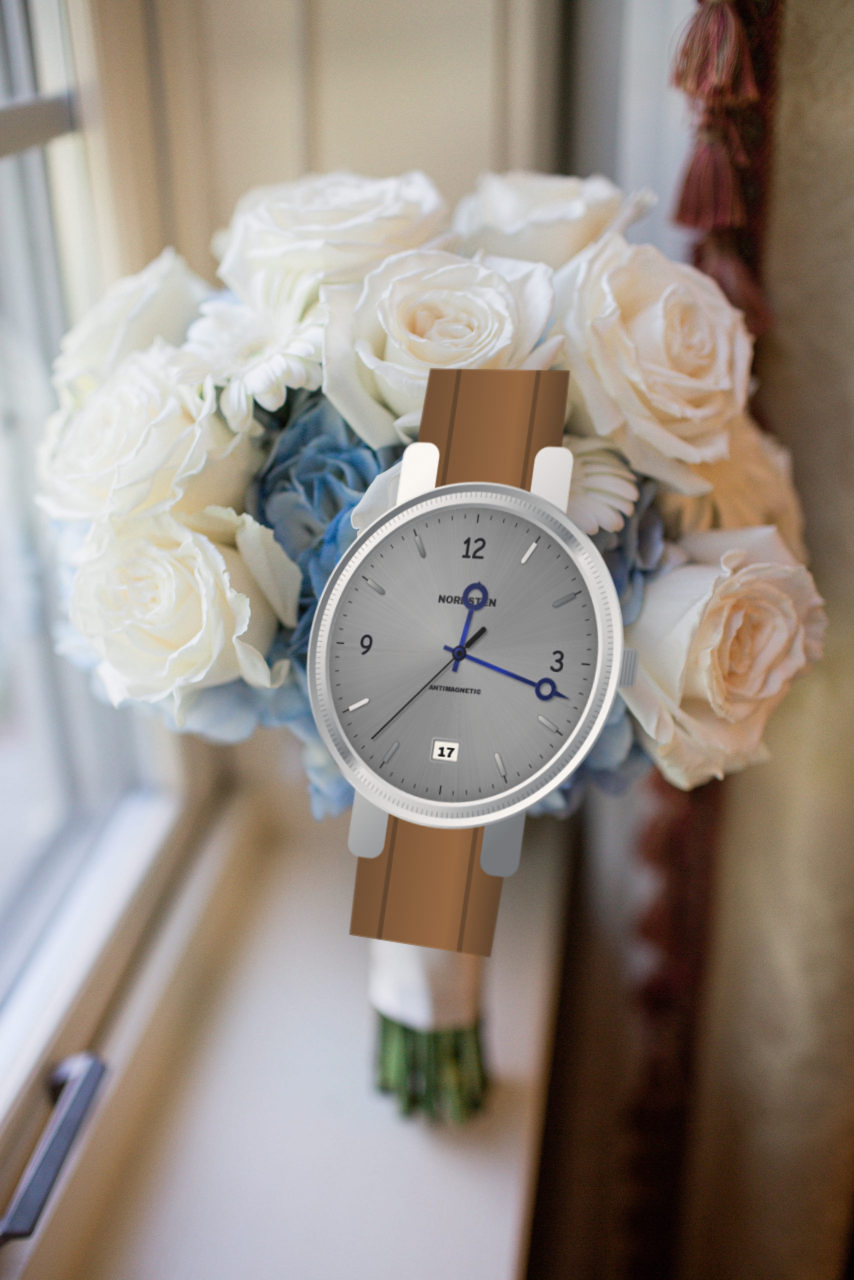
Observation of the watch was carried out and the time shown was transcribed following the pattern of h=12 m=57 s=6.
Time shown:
h=12 m=17 s=37
